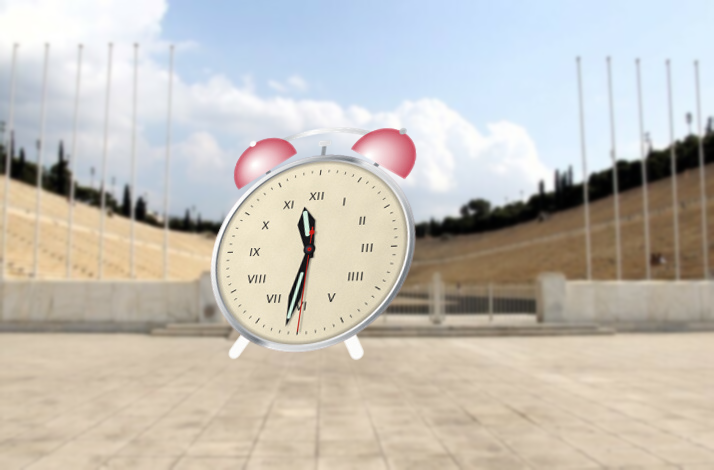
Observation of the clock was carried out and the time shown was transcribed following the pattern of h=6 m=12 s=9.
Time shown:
h=11 m=31 s=30
